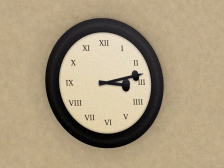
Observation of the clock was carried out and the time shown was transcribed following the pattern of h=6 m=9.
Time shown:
h=3 m=13
